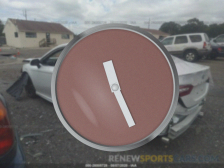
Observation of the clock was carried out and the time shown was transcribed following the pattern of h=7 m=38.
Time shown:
h=11 m=26
